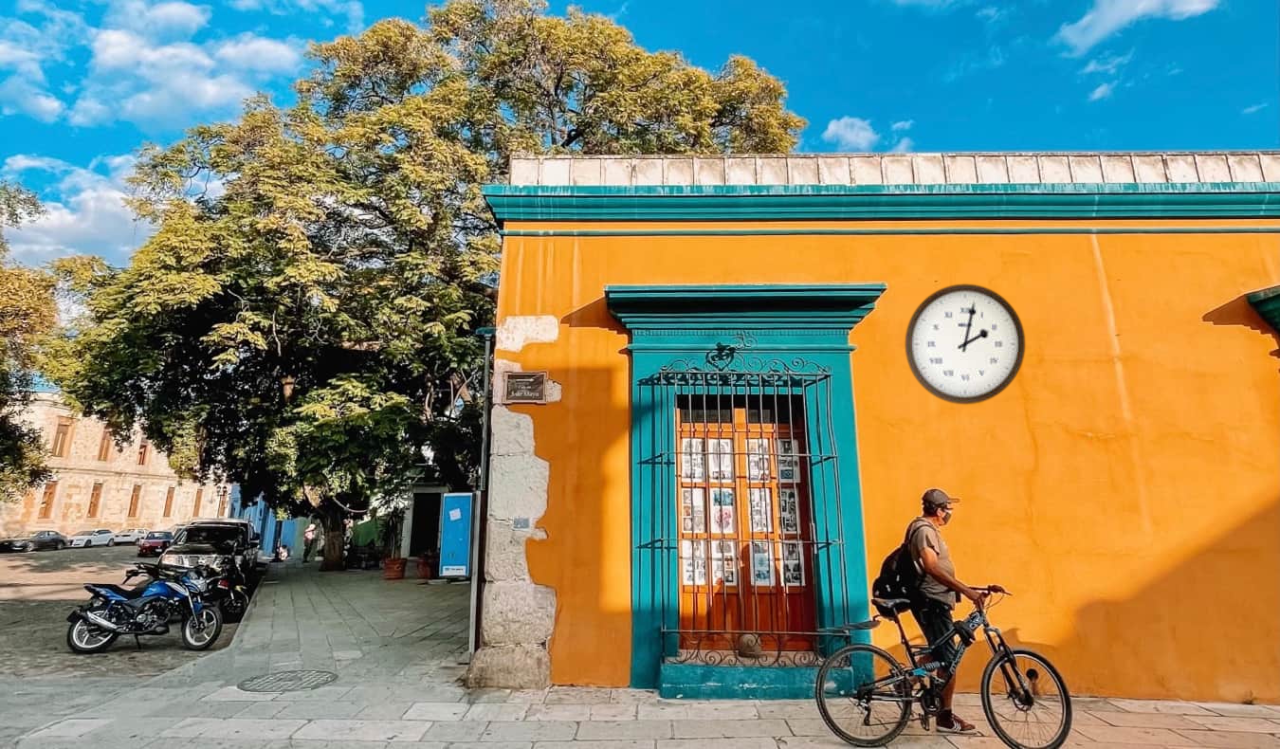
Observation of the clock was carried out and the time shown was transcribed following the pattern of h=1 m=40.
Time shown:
h=2 m=2
